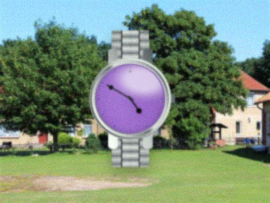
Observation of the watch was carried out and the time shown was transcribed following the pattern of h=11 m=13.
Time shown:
h=4 m=50
